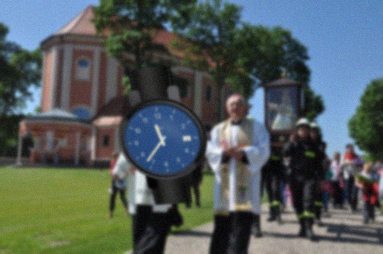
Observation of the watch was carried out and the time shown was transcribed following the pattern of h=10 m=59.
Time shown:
h=11 m=37
